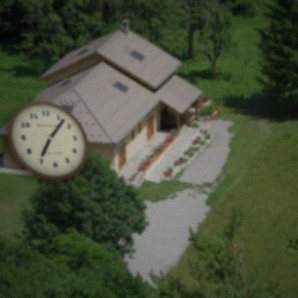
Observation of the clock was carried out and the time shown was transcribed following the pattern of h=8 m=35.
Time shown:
h=7 m=7
